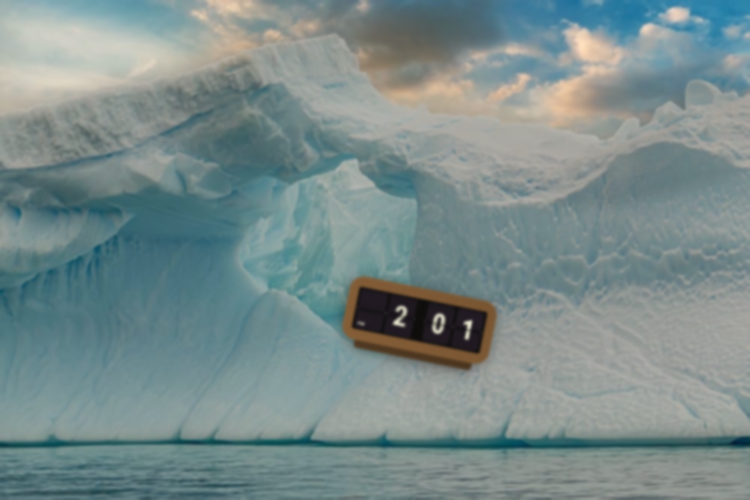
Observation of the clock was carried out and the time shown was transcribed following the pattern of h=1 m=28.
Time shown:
h=2 m=1
